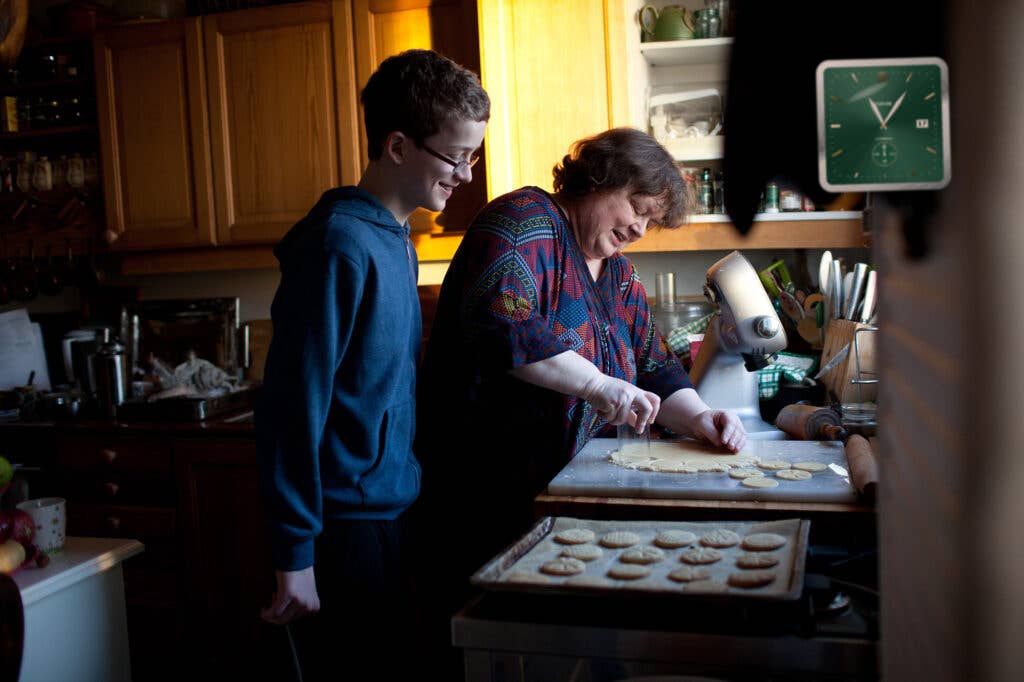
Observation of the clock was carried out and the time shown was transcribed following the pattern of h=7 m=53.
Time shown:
h=11 m=6
